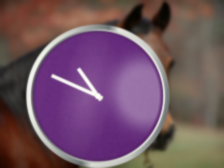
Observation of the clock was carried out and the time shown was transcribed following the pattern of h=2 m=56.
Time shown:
h=10 m=49
